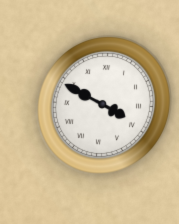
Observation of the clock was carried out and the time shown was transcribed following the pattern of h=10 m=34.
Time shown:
h=3 m=49
